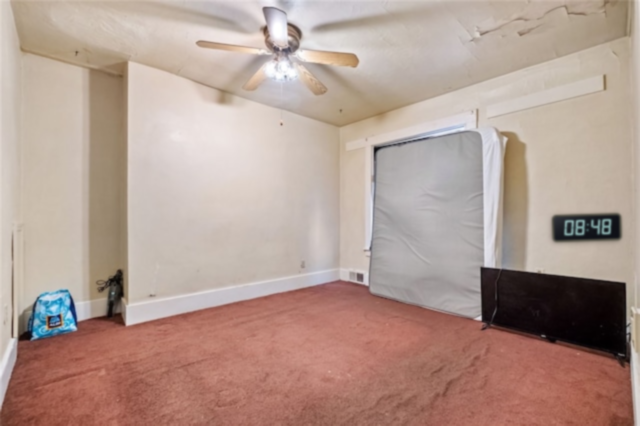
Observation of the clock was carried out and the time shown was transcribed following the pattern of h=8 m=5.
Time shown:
h=8 m=48
